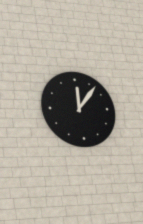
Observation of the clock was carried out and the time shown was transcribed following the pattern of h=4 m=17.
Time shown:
h=12 m=7
